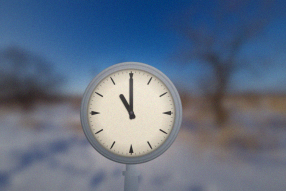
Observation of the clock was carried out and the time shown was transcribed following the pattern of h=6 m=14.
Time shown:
h=11 m=0
